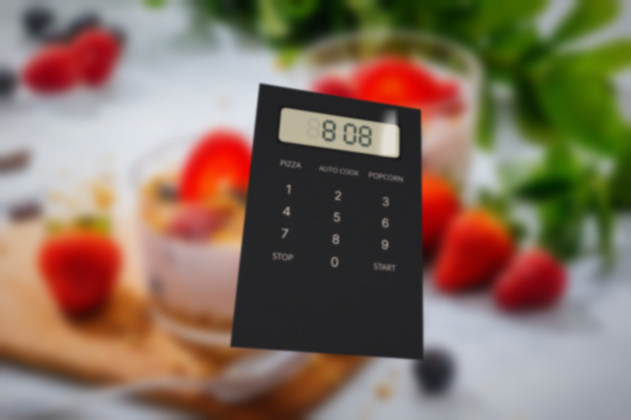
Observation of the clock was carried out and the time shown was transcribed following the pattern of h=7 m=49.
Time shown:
h=8 m=8
